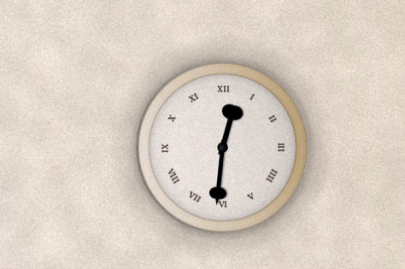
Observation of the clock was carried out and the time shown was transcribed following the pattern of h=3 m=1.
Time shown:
h=12 m=31
